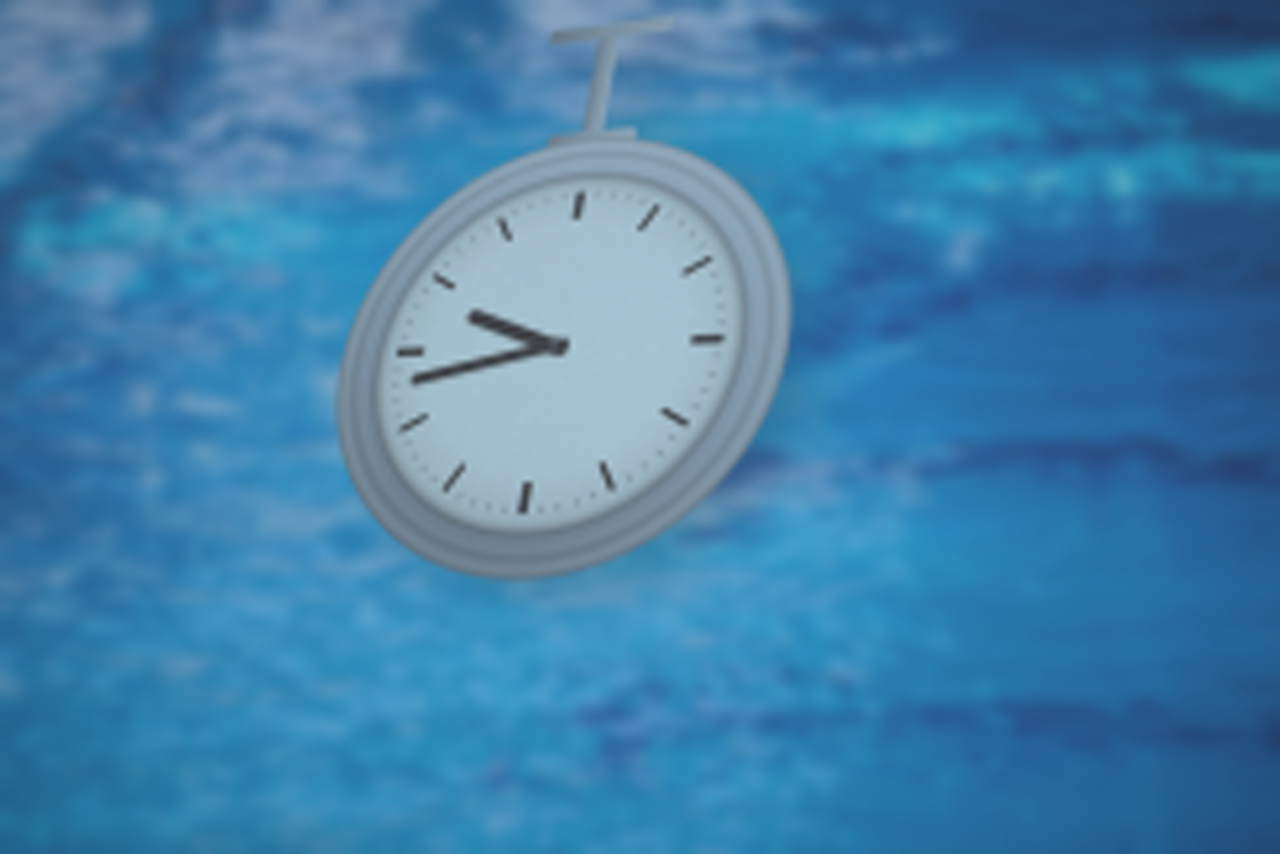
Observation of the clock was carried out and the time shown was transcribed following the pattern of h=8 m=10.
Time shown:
h=9 m=43
